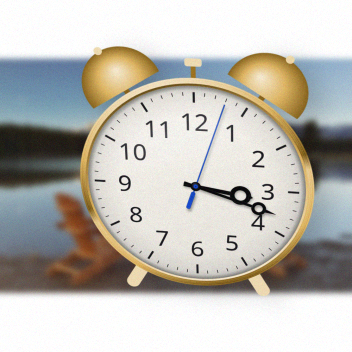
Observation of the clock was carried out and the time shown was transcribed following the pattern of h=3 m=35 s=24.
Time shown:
h=3 m=18 s=3
